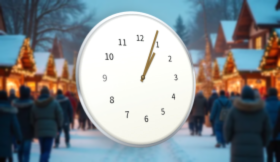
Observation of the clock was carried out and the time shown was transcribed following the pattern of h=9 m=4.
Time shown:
h=1 m=4
